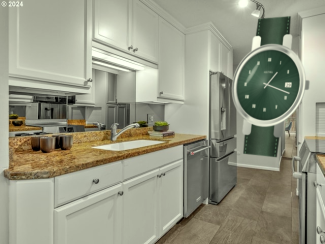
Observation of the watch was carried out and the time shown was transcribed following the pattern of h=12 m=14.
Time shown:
h=1 m=18
